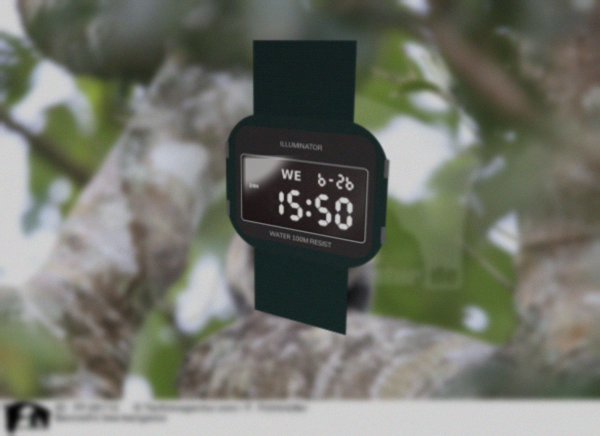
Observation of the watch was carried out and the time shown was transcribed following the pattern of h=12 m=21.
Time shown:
h=15 m=50
